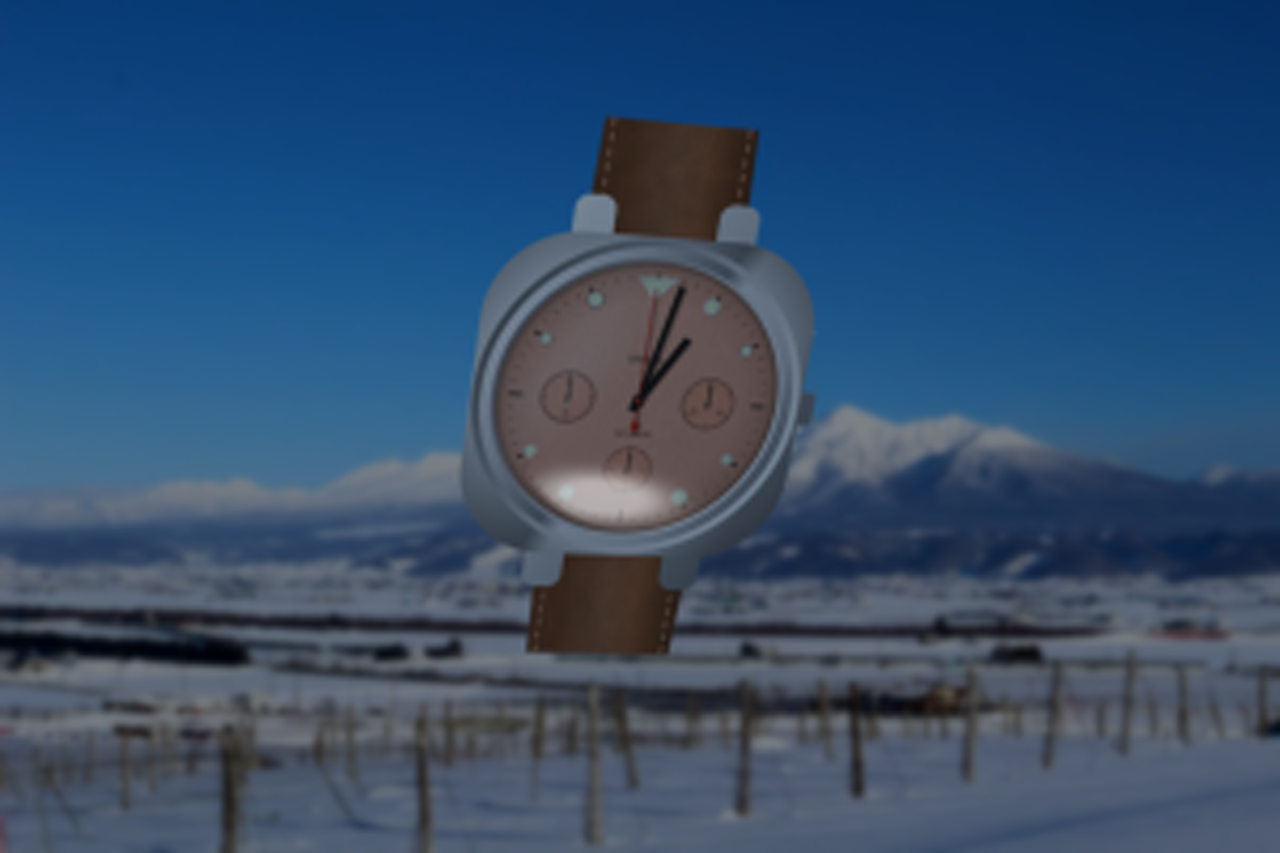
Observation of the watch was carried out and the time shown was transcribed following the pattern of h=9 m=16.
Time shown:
h=1 m=2
